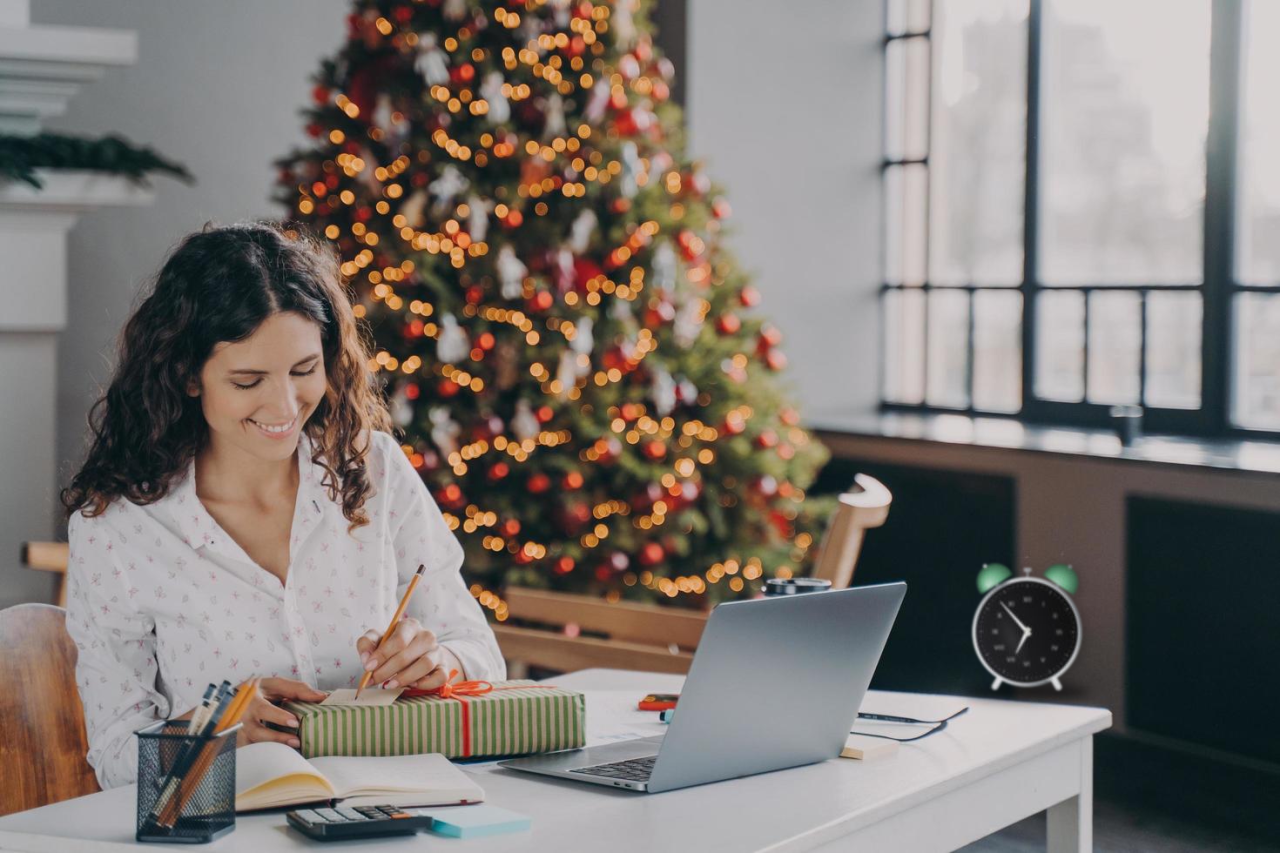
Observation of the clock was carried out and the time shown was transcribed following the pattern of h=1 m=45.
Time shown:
h=6 m=53
